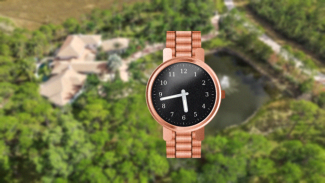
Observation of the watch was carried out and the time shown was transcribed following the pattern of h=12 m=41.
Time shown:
h=5 m=43
